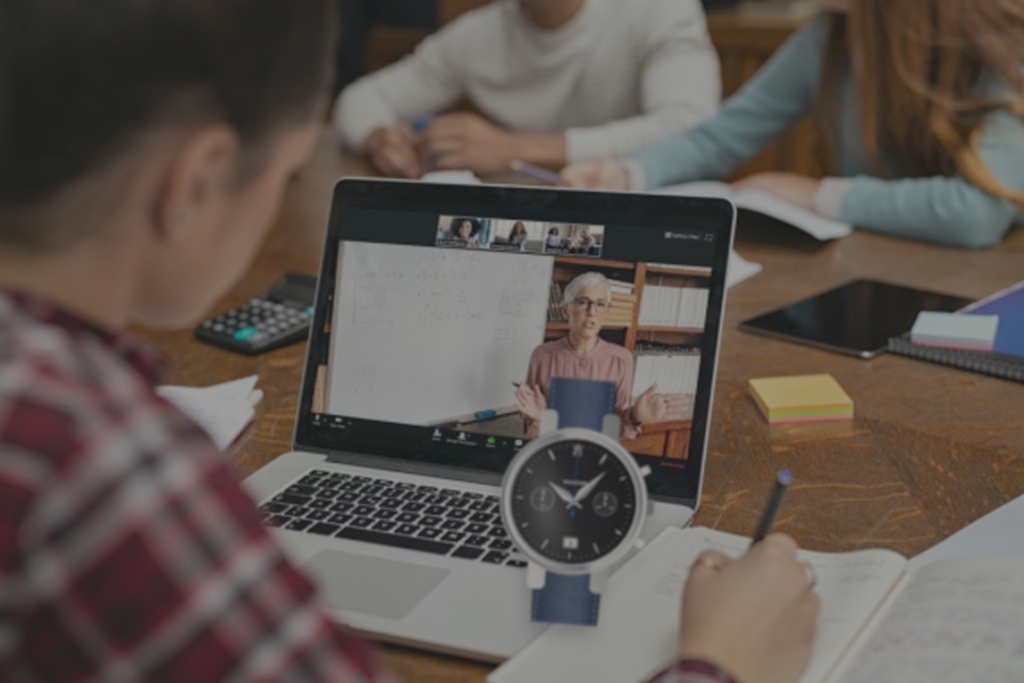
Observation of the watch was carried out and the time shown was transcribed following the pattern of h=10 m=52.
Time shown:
h=10 m=7
